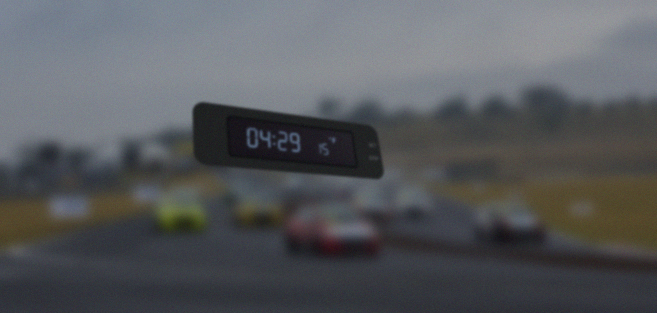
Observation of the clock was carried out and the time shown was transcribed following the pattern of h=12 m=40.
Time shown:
h=4 m=29
